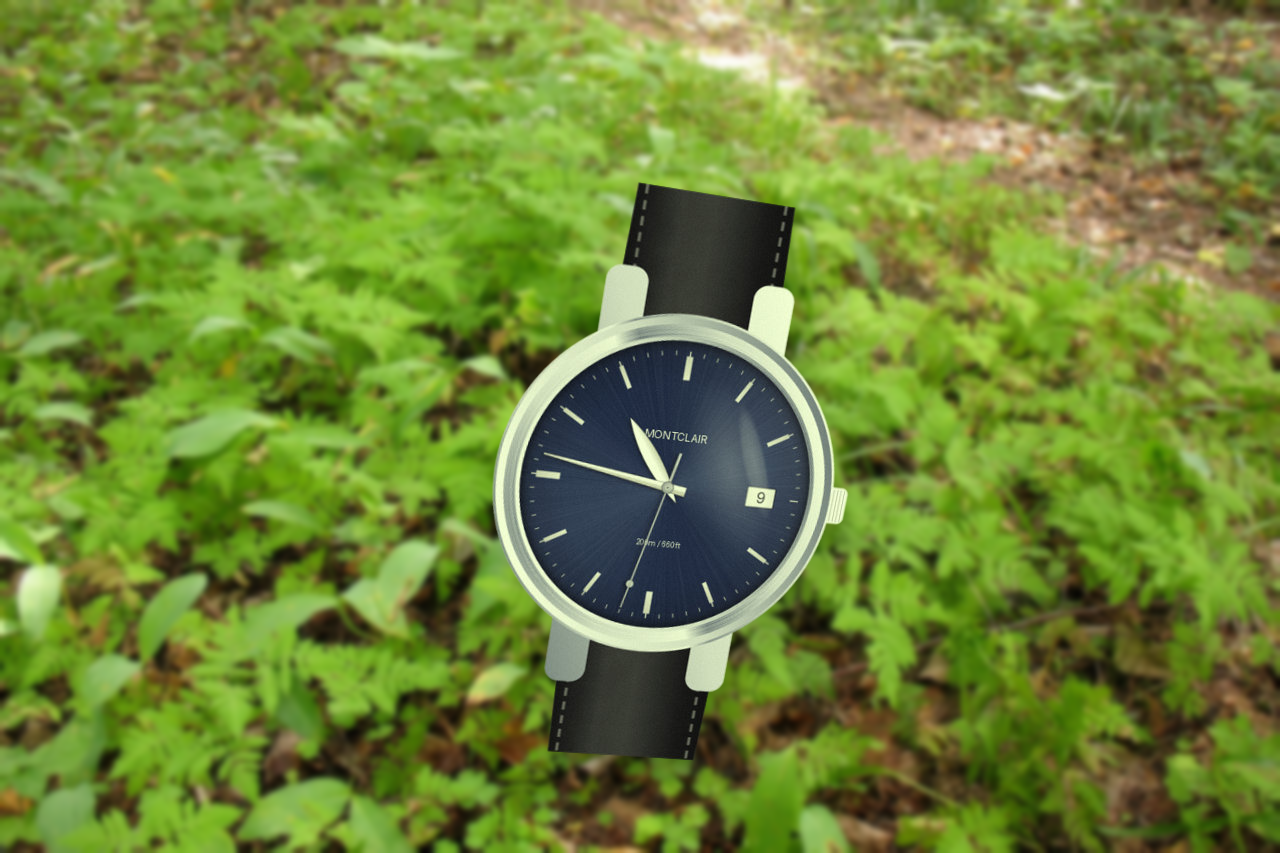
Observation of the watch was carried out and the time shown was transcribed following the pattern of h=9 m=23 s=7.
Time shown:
h=10 m=46 s=32
